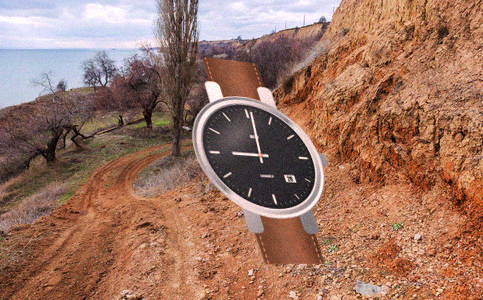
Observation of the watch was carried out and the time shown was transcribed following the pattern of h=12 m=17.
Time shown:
h=9 m=1
